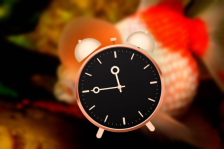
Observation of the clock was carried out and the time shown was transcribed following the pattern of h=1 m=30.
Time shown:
h=11 m=45
